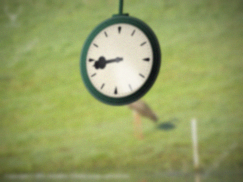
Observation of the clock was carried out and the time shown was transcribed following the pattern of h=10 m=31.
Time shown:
h=8 m=43
